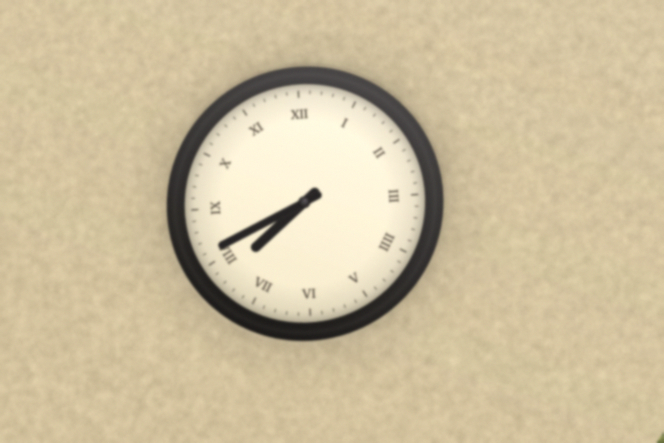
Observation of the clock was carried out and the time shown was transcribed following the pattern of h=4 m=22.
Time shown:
h=7 m=41
